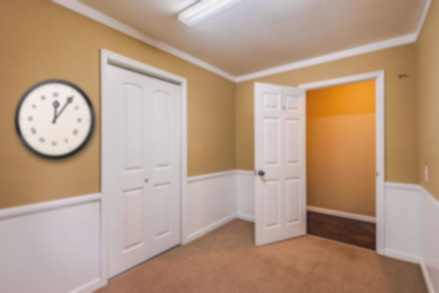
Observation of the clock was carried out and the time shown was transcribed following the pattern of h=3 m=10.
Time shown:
h=12 m=6
